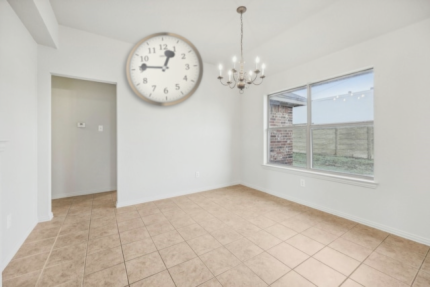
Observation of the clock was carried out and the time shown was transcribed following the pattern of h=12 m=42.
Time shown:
h=12 m=46
